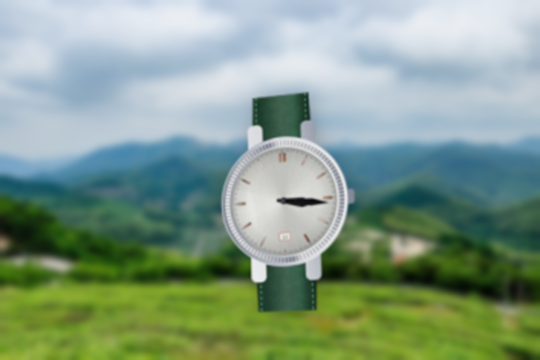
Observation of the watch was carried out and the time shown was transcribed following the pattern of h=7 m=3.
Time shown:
h=3 m=16
